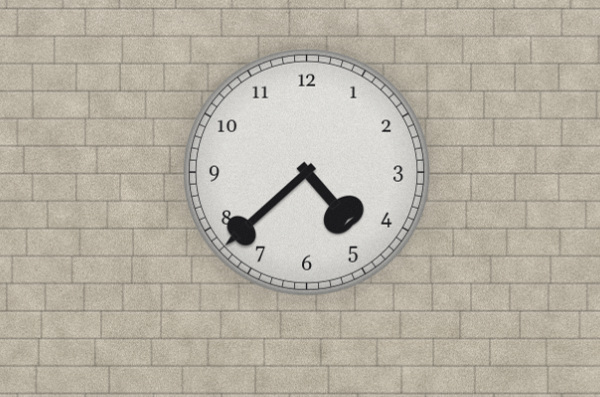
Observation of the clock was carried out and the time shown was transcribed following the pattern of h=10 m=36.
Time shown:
h=4 m=38
